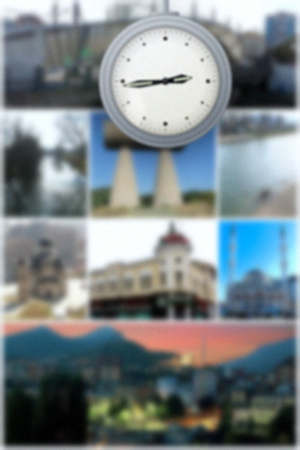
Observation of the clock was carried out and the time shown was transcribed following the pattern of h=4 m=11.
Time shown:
h=2 m=44
